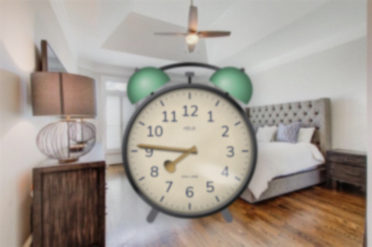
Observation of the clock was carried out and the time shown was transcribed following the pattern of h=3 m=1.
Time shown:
h=7 m=46
